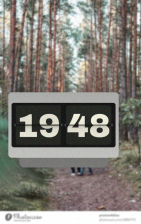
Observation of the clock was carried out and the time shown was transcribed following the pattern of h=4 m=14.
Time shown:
h=19 m=48
